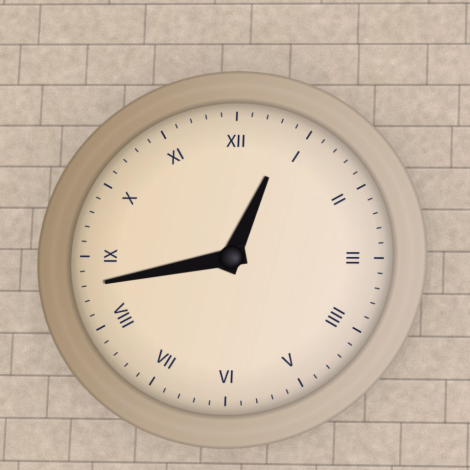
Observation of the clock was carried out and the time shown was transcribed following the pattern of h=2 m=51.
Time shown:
h=12 m=43
